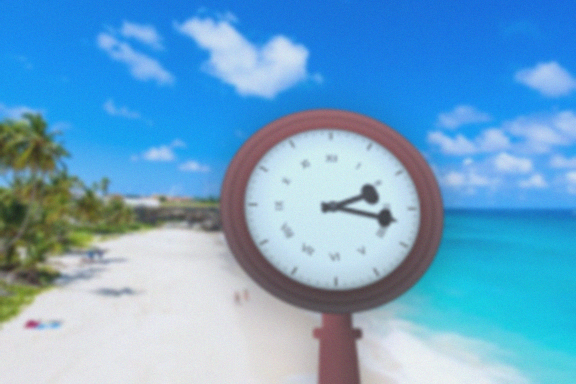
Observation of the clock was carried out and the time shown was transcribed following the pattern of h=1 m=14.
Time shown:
h=2 m=17
